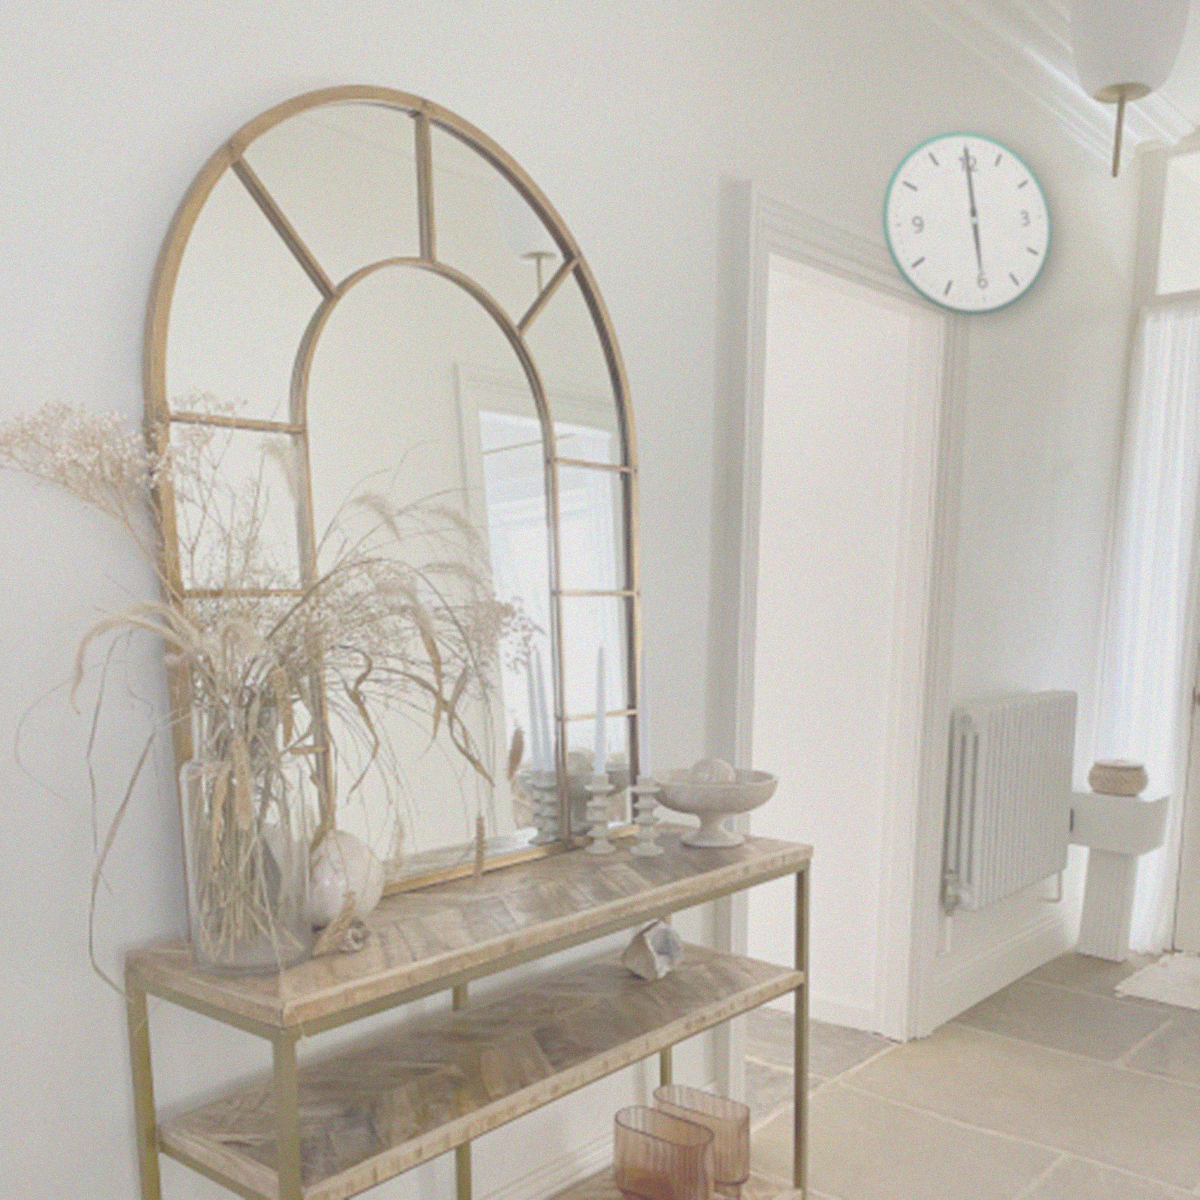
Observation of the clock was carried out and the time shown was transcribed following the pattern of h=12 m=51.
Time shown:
h=6 m=0
